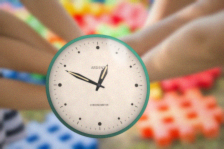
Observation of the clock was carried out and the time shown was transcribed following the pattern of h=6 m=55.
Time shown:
h=12 m=49
